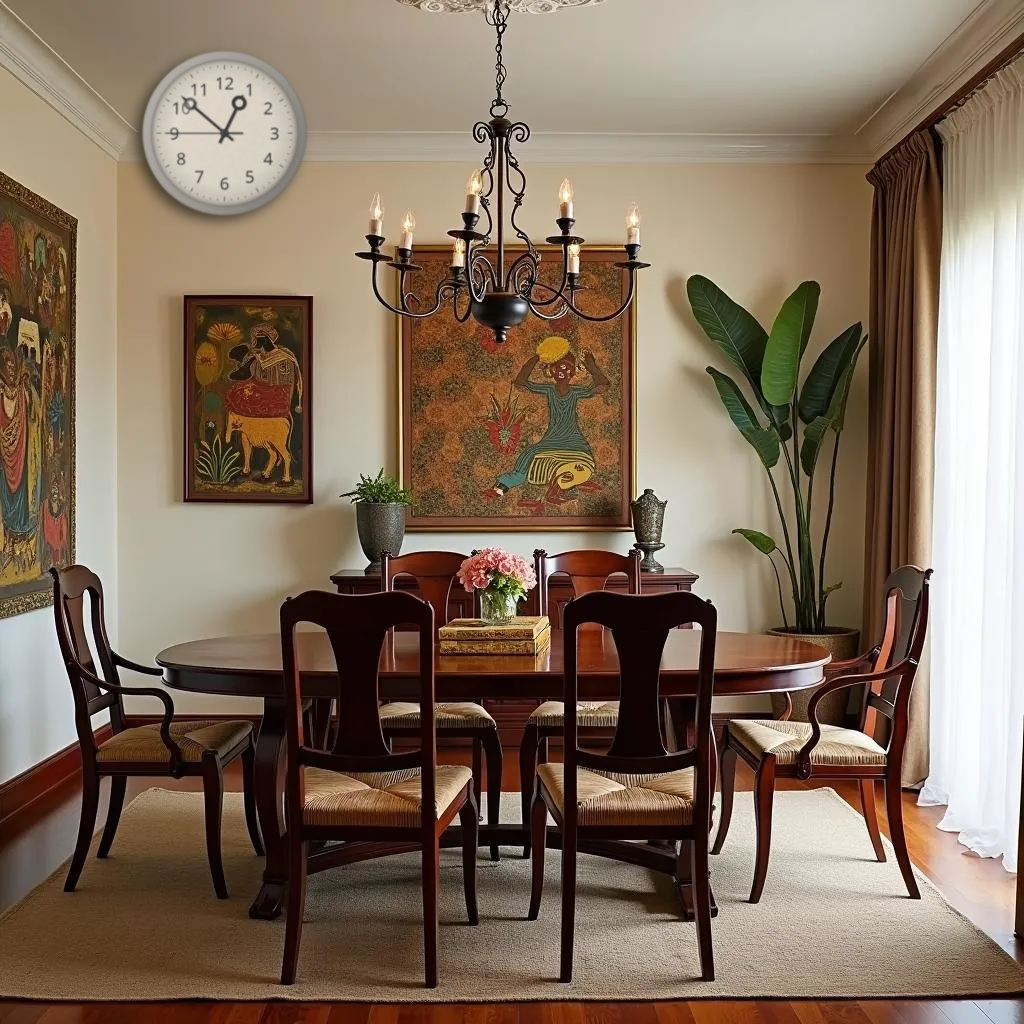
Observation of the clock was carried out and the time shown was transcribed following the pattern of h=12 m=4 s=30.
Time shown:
h=12 m=51 s=45
